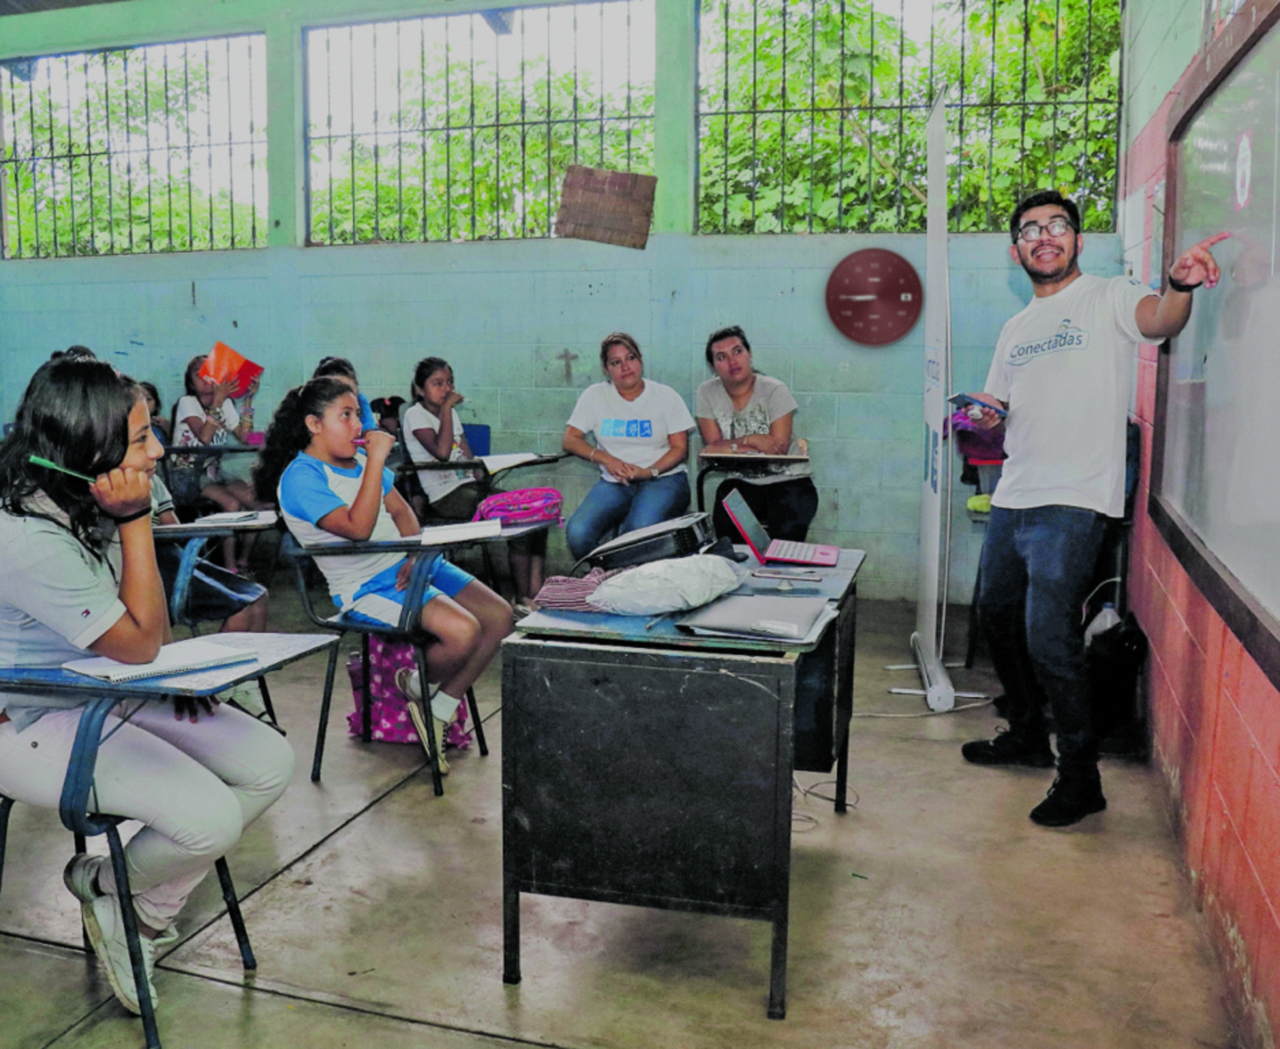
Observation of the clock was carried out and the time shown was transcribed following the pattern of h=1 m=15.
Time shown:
h=8 m=45
